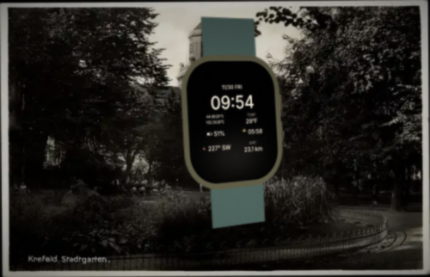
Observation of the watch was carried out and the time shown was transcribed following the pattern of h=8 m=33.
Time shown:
h=9 m=54
